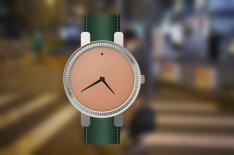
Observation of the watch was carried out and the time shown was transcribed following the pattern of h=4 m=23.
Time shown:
h=4 m=40
